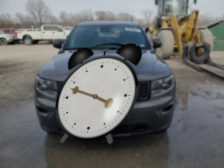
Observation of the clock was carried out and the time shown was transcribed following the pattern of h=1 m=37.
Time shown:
h=3 m=48
